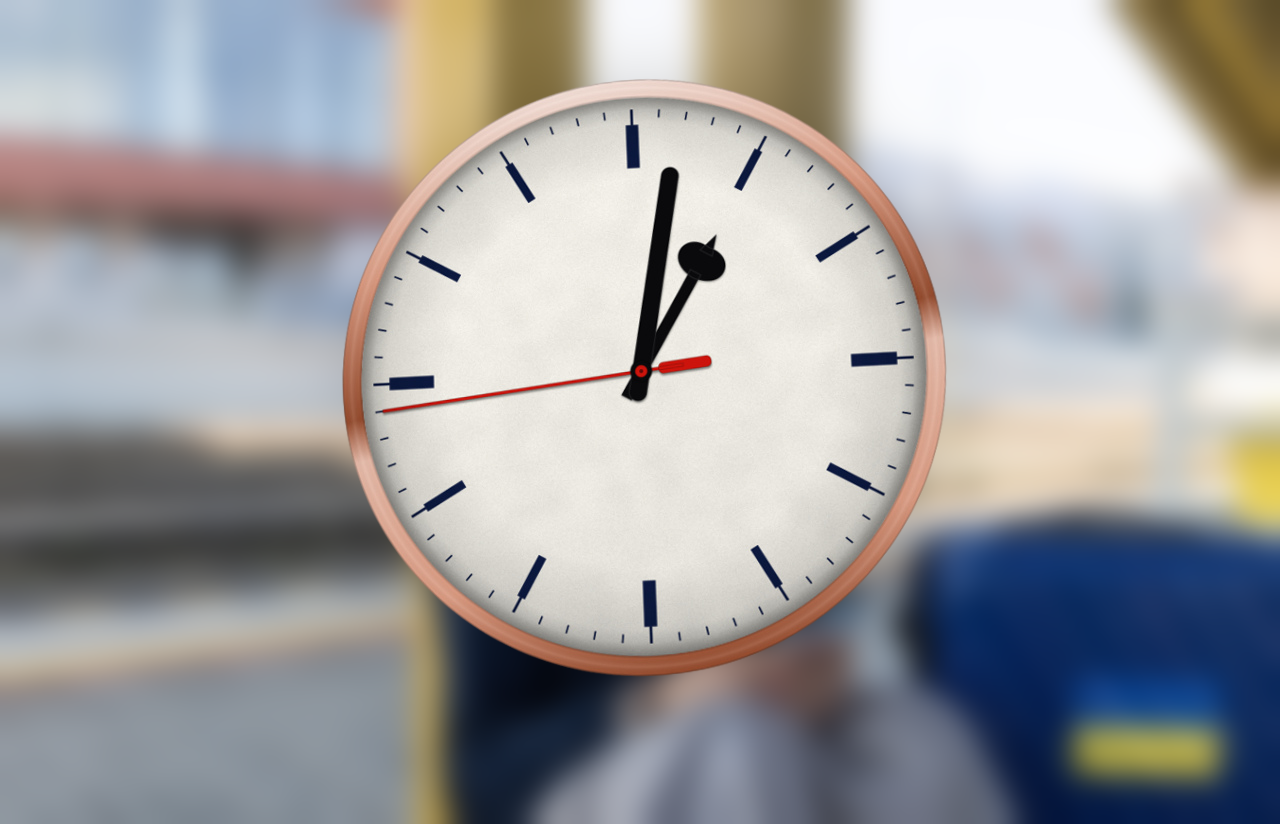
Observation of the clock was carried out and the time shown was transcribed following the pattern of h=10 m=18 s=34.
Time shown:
h=1 m=1 s=44
